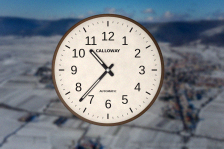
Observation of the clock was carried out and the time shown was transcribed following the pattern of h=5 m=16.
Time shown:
h=10 m=37
